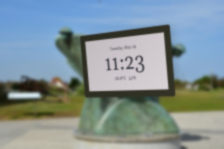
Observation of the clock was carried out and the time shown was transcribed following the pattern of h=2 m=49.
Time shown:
h=11 m=23
